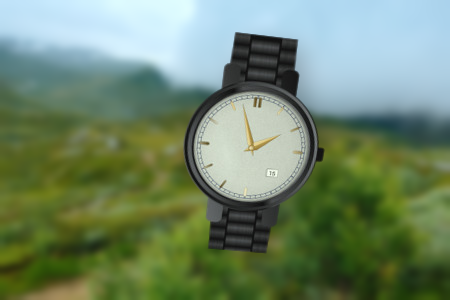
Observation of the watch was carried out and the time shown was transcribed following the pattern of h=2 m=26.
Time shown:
h=1 m=57
